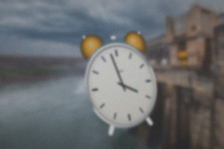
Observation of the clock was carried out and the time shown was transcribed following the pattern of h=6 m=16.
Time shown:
h=3 m=58
